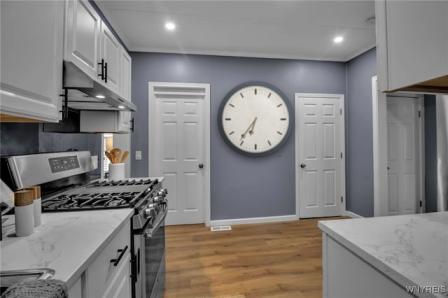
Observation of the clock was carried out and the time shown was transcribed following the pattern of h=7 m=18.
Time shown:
h=6 m=36
